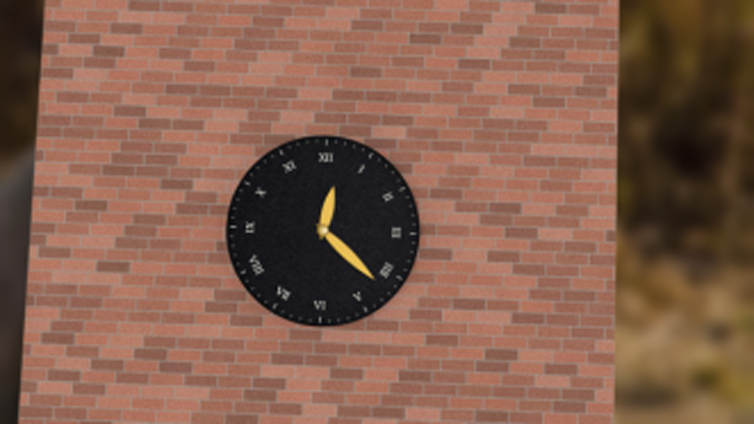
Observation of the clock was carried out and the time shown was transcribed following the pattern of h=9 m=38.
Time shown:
h=12 m=22
